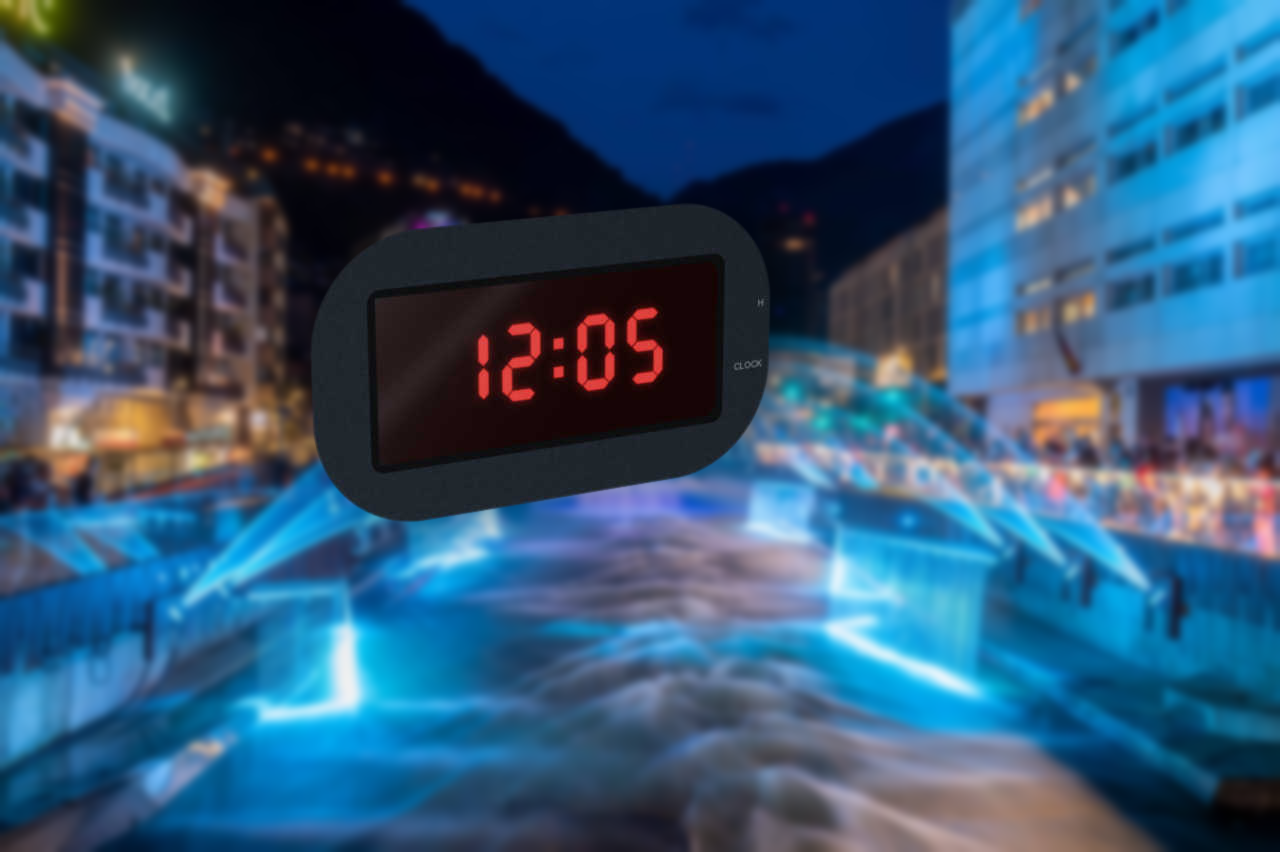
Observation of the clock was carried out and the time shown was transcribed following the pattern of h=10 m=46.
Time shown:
h=12 m=5
